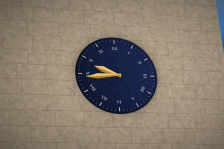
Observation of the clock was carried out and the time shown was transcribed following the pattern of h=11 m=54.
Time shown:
h=9 m=44
